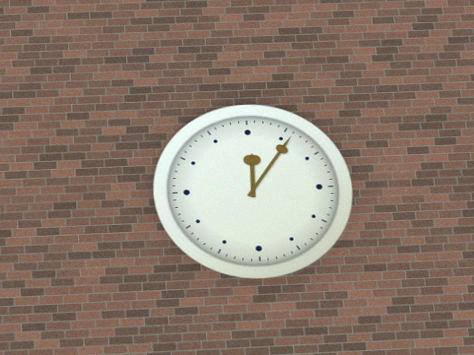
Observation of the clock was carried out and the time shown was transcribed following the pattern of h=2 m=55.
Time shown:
h=12 m=6
